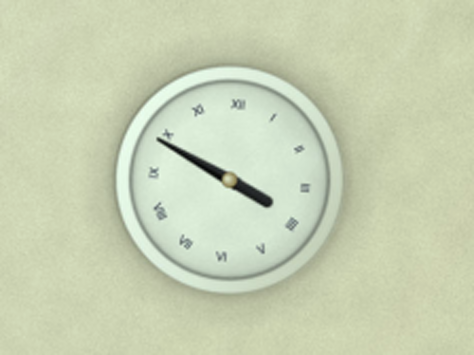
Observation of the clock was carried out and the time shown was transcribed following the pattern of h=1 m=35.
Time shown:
h=3 m=49
